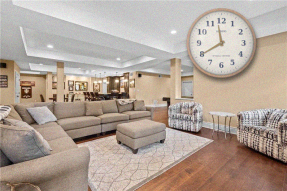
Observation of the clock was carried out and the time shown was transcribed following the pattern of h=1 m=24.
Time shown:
h=11 m=40
